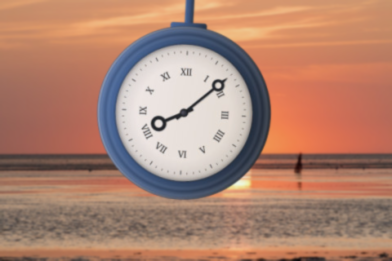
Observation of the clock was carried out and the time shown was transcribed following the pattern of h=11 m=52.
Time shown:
h=8 m=8
